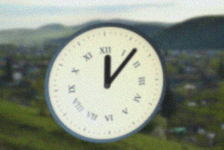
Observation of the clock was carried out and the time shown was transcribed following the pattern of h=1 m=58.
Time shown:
h=12 m=7
